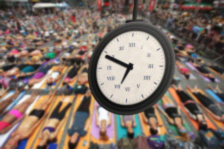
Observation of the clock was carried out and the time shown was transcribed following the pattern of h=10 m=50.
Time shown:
h=6 m=49
